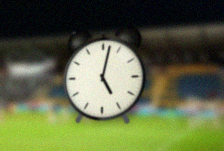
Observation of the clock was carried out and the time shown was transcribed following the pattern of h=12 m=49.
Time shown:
h=5 m=2
